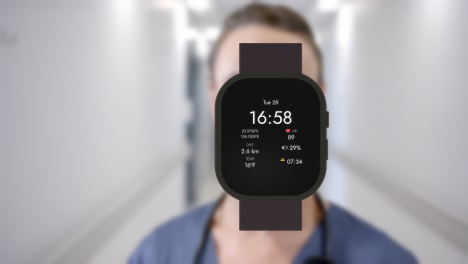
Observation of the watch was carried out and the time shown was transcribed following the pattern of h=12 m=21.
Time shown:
h=16 m=58
